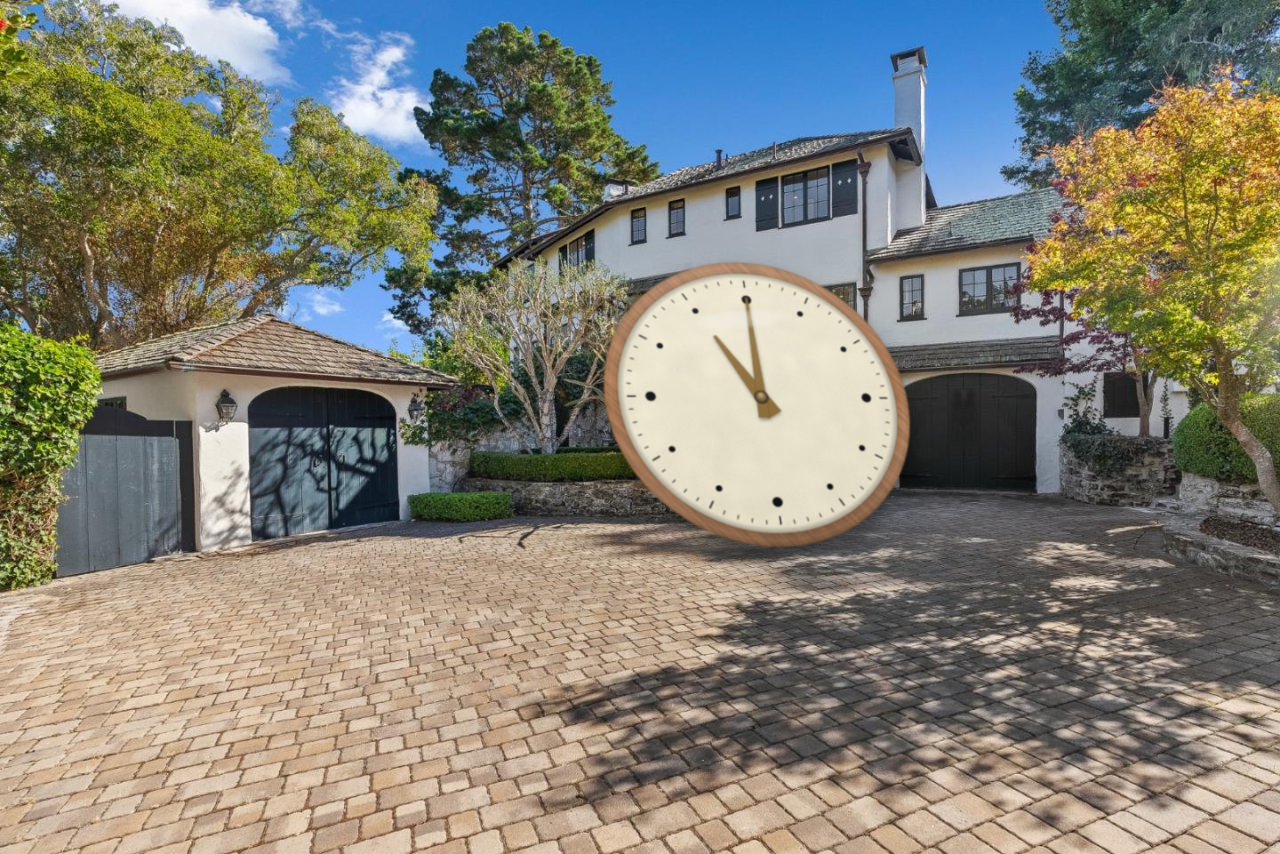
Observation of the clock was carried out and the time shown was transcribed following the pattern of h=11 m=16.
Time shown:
h=11 m=0
